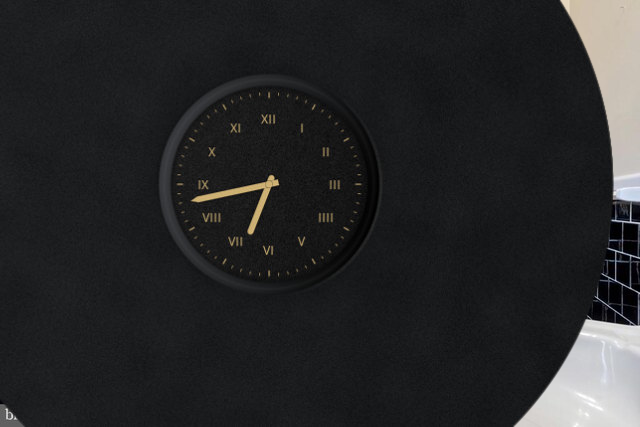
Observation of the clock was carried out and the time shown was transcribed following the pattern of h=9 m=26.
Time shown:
h=6 m=43
